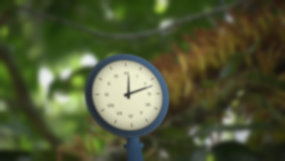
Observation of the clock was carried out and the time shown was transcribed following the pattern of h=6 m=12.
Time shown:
h=12 m=12
